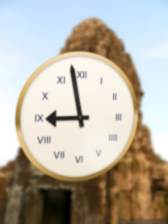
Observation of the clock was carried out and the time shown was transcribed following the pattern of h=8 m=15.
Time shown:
h=8 m=58
